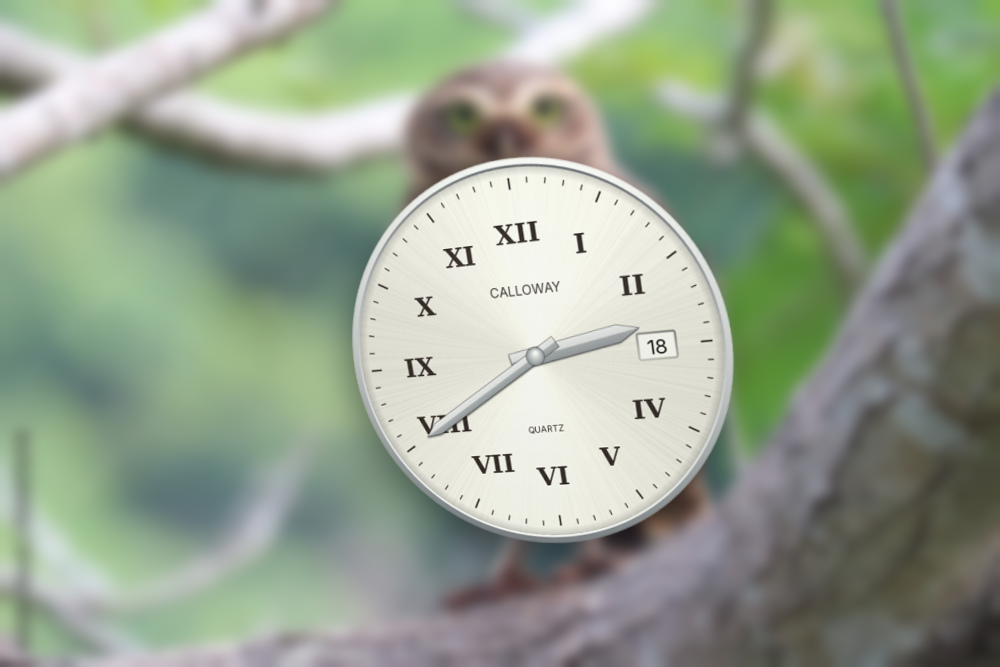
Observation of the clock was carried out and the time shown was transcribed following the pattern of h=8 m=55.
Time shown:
h=2 m=40
